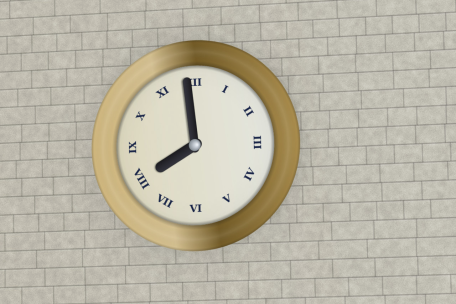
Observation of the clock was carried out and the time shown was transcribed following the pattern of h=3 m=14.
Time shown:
h=7 m=59
